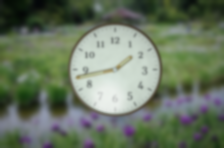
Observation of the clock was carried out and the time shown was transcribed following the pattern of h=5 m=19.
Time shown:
h=1 m=43
